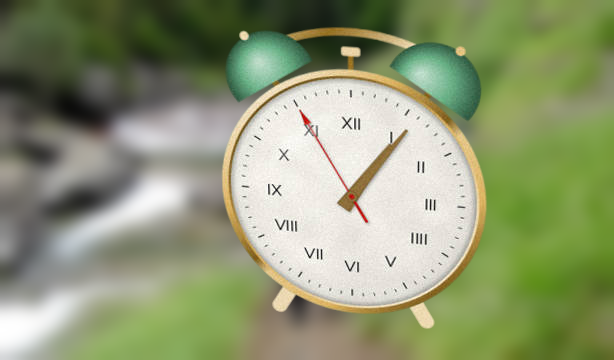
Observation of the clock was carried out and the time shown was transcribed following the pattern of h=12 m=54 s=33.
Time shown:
h=1 m=5 s=55
